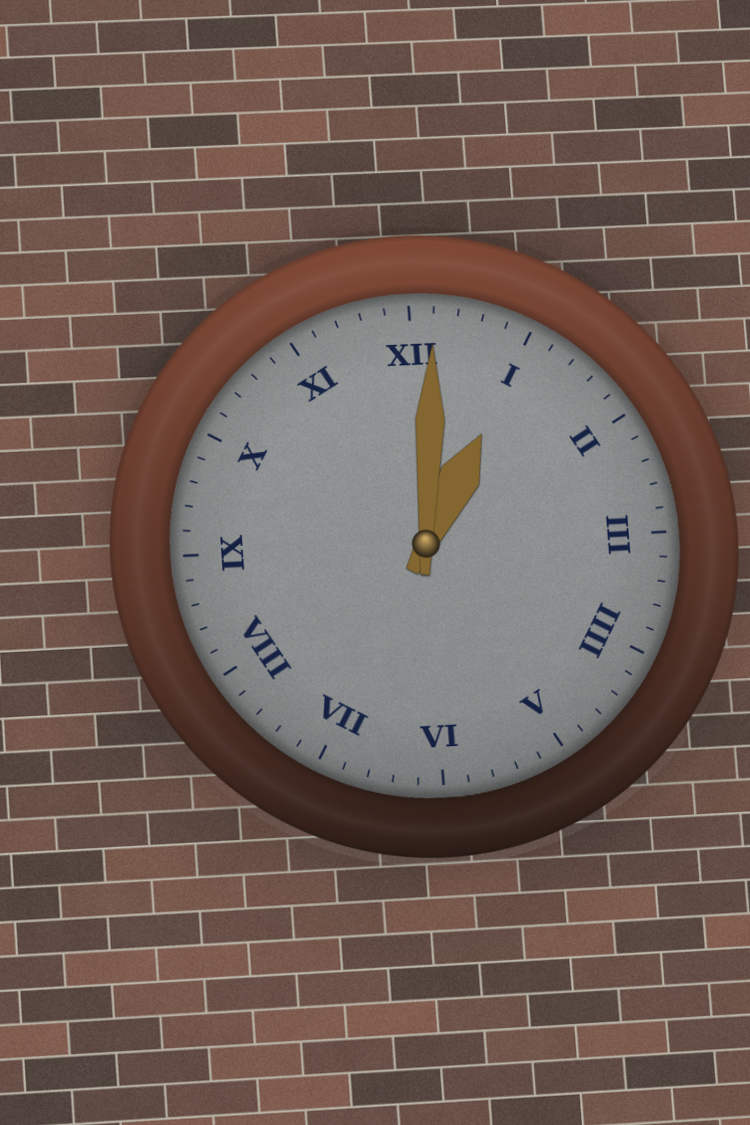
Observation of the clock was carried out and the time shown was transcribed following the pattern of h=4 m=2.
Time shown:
h=1 m=1
